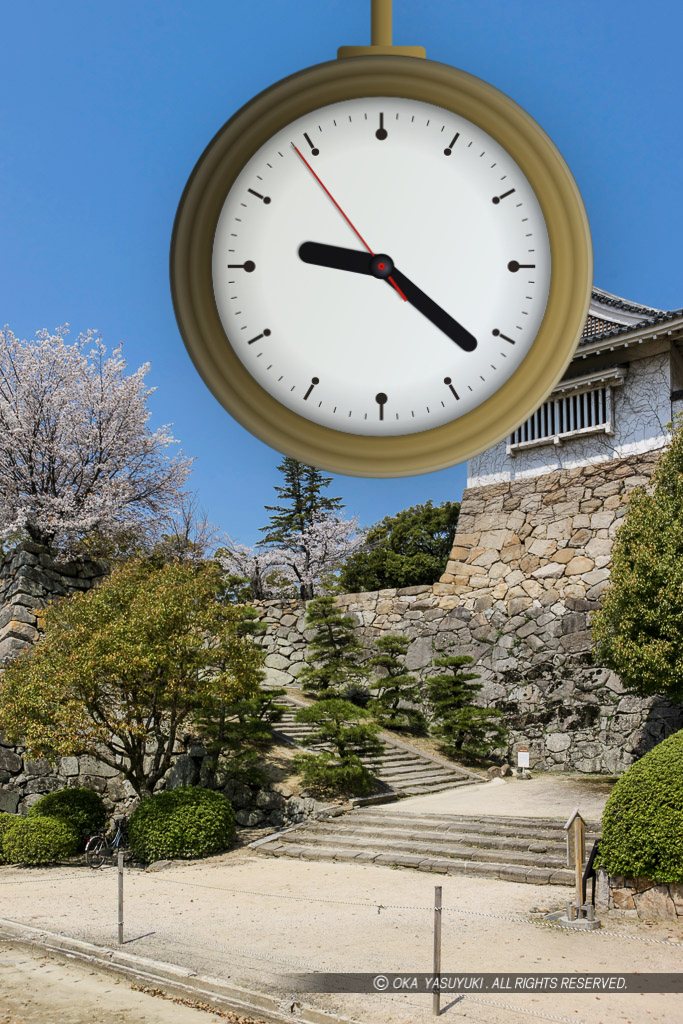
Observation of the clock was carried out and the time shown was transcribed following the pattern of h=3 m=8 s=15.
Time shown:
h=9 m=21 s=54
